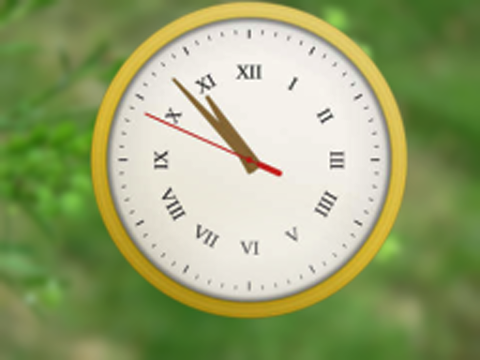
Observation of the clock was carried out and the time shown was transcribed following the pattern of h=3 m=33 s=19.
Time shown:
h=10 m=52 s=49
